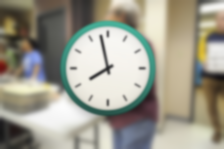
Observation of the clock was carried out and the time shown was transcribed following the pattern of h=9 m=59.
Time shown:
h=7 m=58
